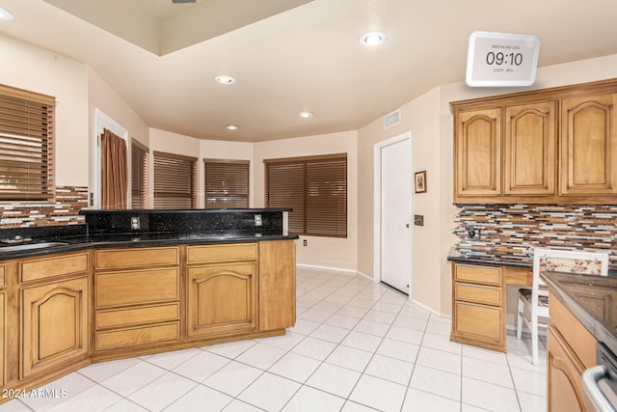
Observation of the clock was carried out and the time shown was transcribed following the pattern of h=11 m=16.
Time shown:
h=9 m=10
